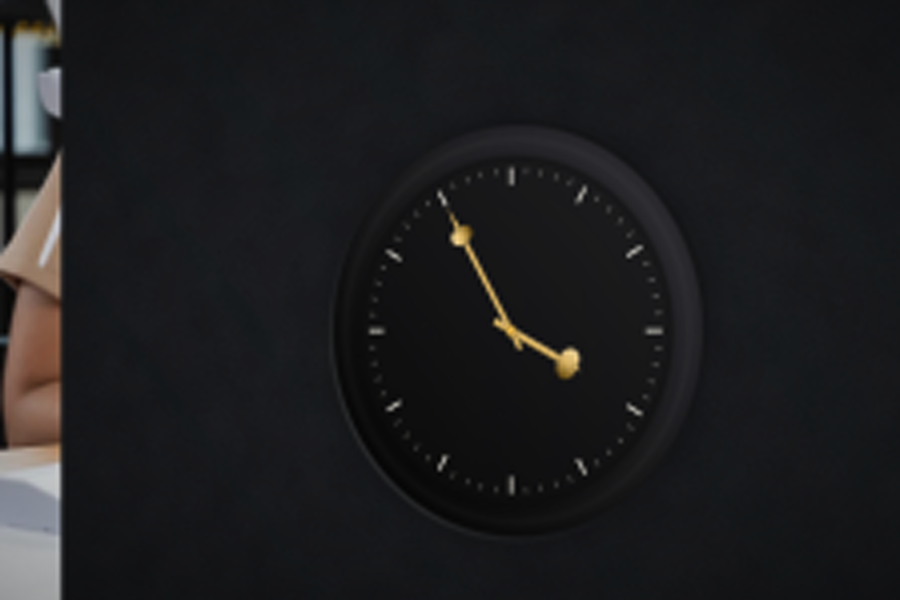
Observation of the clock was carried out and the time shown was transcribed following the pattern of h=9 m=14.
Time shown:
h=3 m=55
